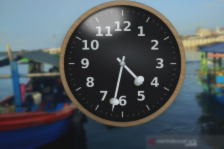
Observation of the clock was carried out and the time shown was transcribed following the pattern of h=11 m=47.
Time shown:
h=4 m=32
